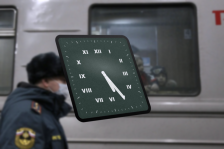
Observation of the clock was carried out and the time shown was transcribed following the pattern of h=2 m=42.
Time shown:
h=5 m=25
